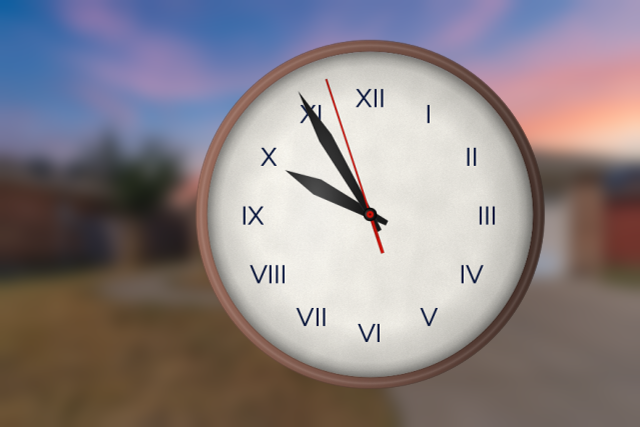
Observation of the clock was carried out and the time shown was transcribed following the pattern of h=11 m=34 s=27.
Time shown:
h=9 m=54 s=57
